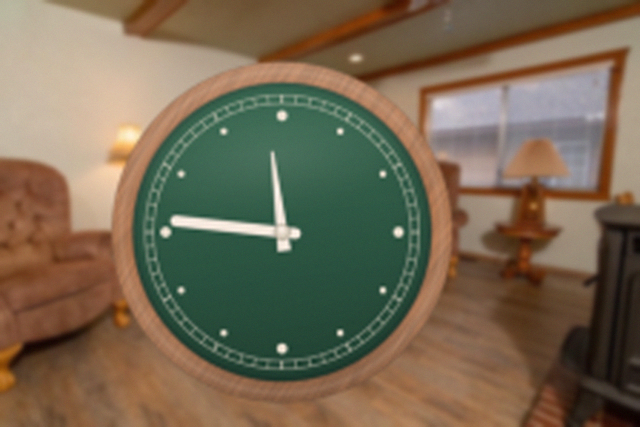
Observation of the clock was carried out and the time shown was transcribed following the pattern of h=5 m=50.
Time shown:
h=11 m=46
